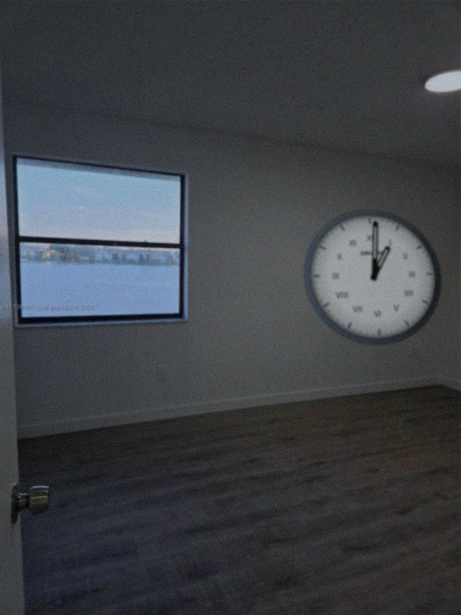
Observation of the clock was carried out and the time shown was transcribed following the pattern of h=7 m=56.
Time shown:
h=1 m=1
